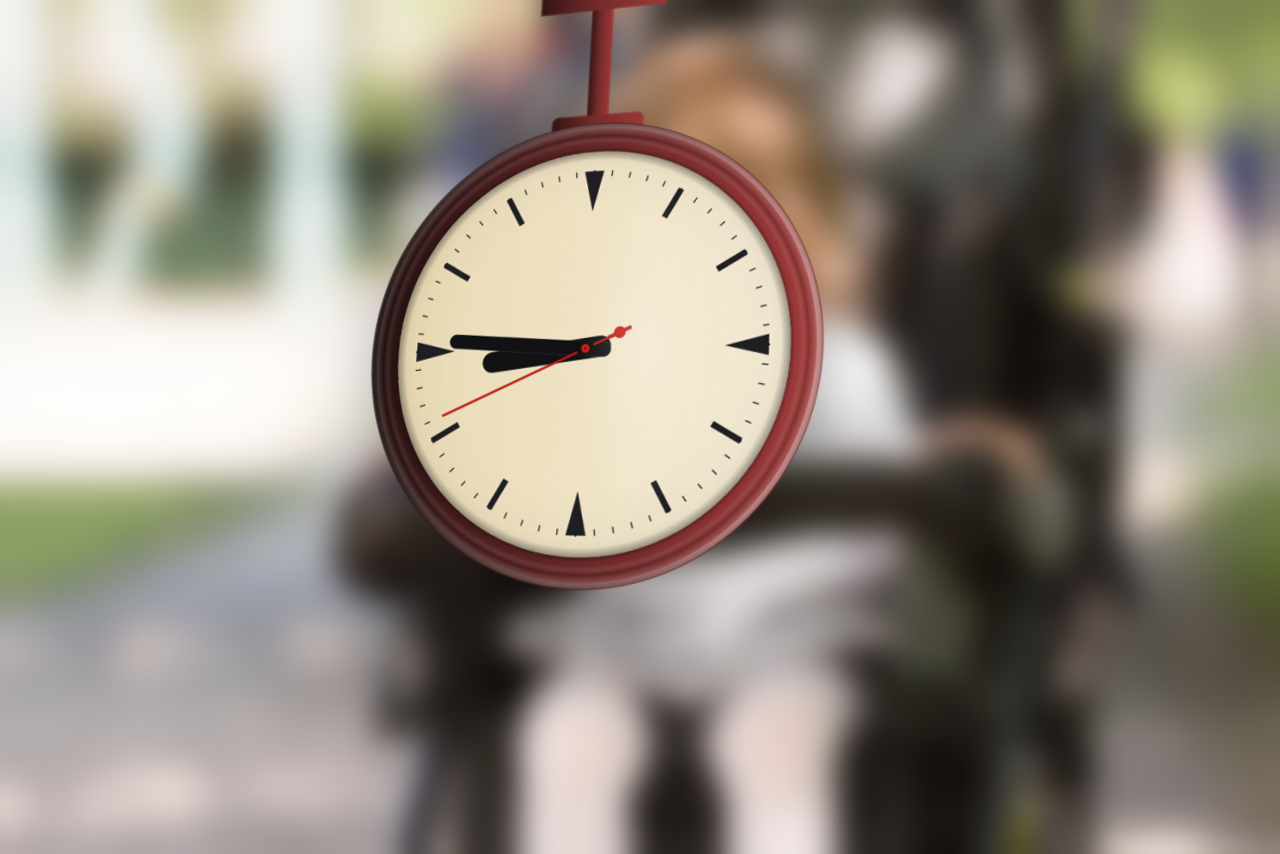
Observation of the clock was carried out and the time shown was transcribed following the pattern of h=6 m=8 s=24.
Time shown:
h=8 m=45 s=41
